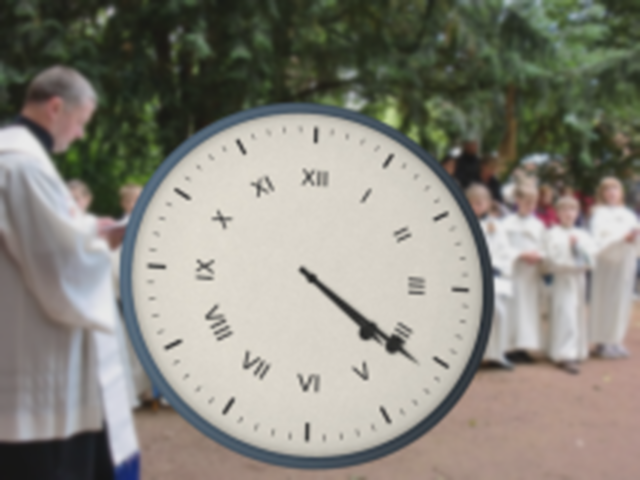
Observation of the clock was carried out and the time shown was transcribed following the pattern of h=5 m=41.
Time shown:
h=4 m=21
